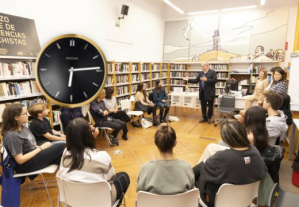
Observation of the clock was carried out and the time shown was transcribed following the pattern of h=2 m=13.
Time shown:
h=6 m=14
